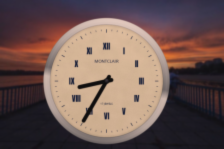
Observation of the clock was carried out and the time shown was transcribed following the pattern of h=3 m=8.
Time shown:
h=8 m=35
